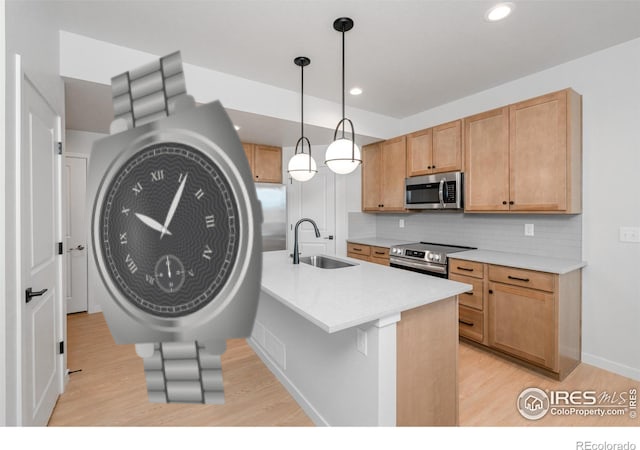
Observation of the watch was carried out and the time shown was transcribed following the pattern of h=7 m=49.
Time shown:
h=10 m=6
